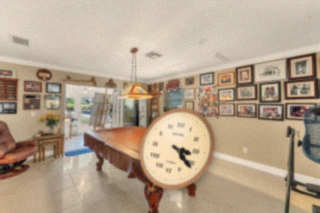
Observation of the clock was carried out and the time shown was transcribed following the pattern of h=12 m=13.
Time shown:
h=3 m=21
